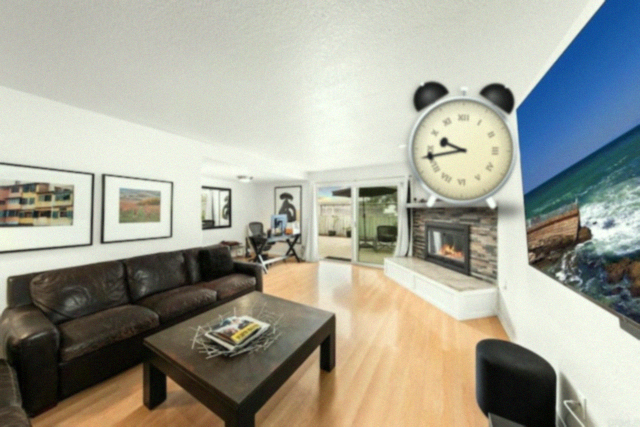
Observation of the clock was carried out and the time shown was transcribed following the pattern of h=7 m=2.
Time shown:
h=9 m=43
